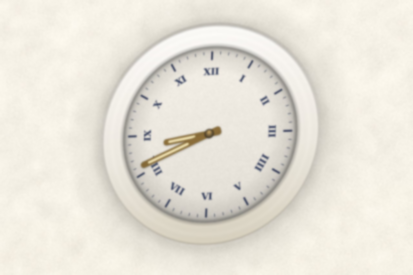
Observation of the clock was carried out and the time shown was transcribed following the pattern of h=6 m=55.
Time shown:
h=8 m=41
